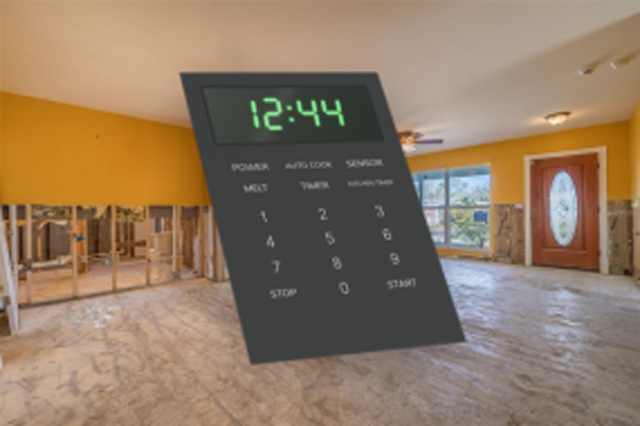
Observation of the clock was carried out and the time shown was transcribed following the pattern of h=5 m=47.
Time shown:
h=12 m=44
